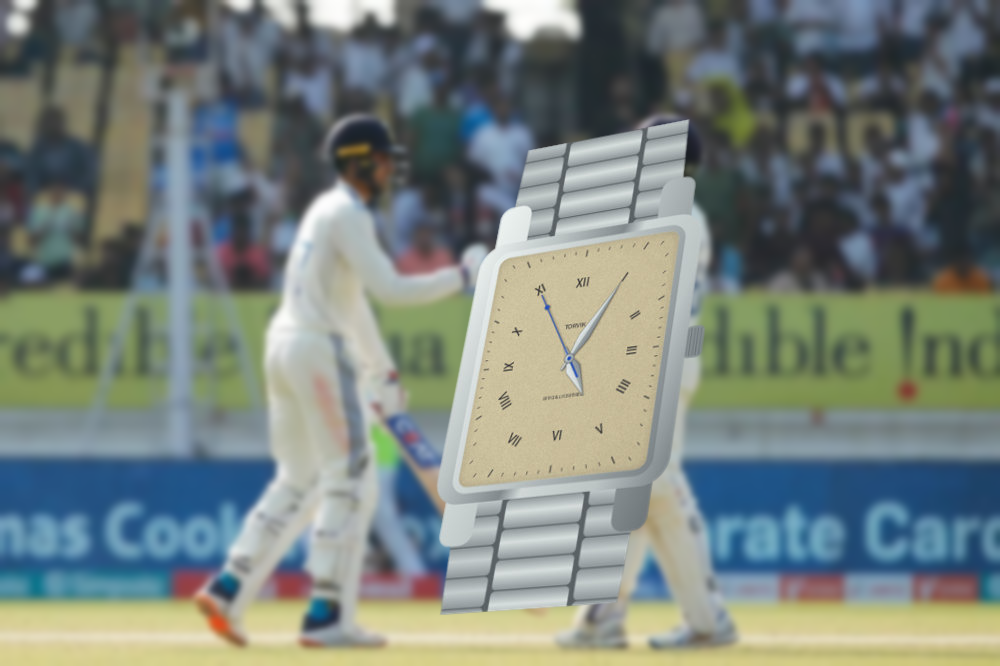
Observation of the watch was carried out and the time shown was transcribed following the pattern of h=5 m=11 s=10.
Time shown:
h=5 m=4 s=55
